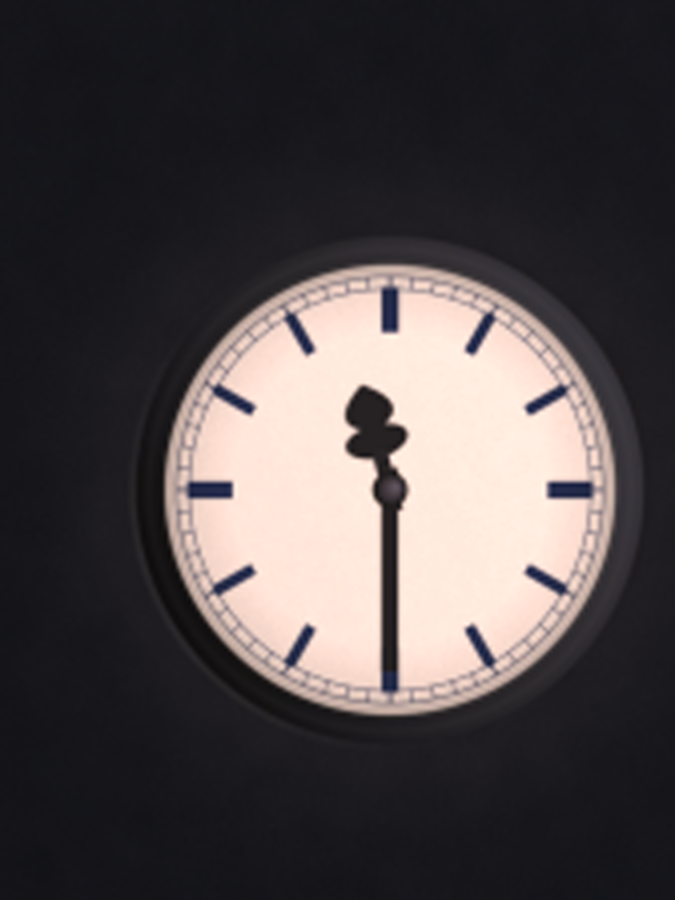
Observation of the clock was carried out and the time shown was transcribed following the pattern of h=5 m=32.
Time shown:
h=11 m=30
